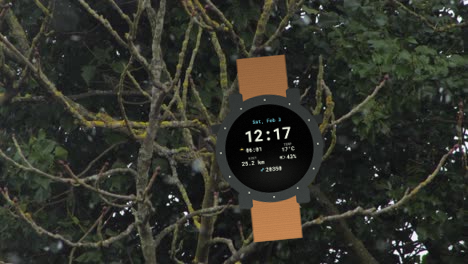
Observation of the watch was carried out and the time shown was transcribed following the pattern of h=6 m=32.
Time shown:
h=12 m=17
